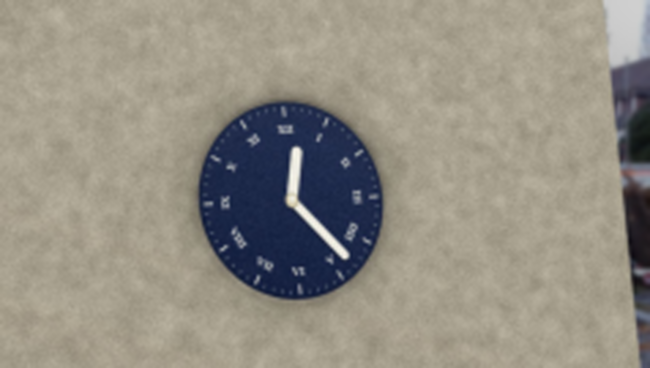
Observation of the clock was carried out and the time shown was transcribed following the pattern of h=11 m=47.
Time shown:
h=12 m=23
